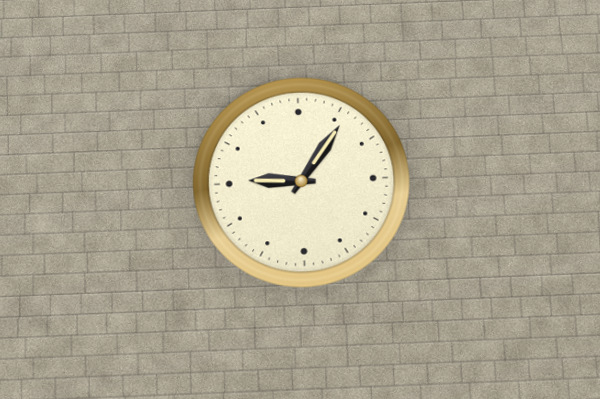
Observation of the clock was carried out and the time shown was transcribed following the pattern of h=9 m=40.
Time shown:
h=9 m=6
